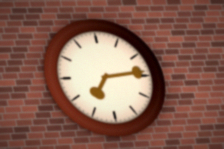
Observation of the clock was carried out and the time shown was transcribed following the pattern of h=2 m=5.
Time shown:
h=7 m=14
